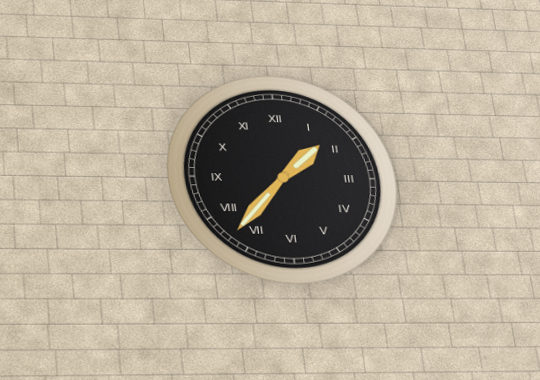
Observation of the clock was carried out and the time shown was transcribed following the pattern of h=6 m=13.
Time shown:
h=1 m=37
